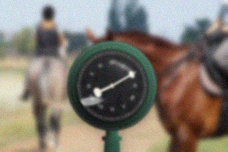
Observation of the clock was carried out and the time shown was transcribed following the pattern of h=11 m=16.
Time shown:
h=8 m=10
